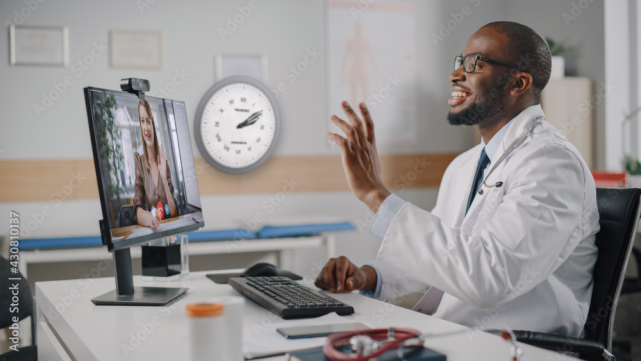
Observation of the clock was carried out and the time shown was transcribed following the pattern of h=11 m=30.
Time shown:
h=2 m=9
